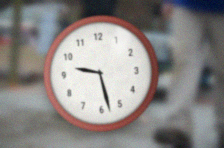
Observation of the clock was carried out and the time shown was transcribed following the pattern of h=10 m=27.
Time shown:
h=9 m=28
